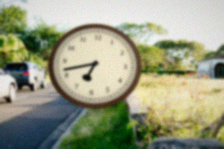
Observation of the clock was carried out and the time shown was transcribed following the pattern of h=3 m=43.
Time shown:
h=6 m=42
